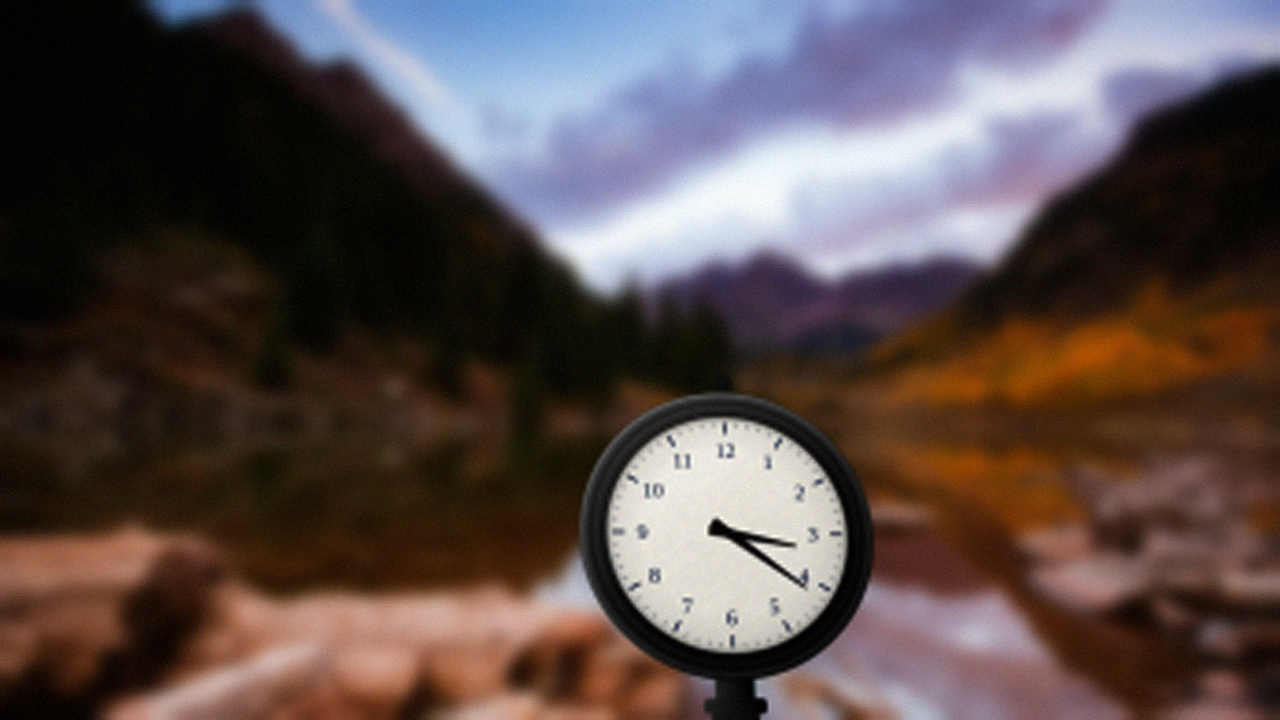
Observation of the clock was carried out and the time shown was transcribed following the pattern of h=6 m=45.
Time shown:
h=3 m=21
